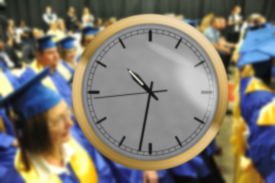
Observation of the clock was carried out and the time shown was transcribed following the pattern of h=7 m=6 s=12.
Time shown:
h=10 m=31 s=44
